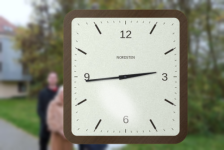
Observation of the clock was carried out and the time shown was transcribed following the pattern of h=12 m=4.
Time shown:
h=2 m=44
